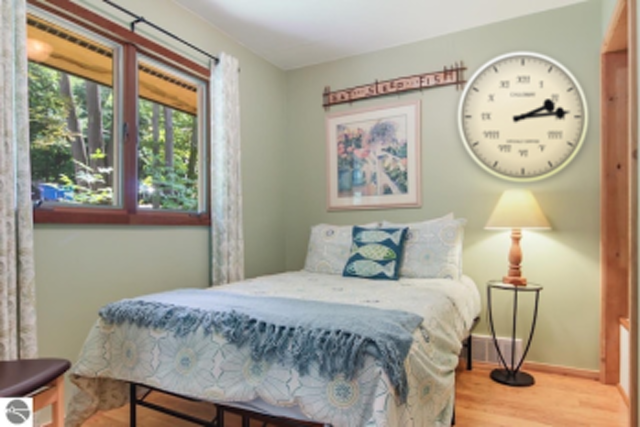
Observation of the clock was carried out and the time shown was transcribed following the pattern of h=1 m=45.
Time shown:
h=2 m=14
